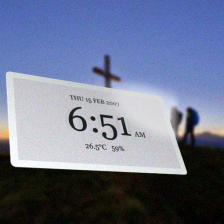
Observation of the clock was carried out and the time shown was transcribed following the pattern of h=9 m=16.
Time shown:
h=6 m=51
